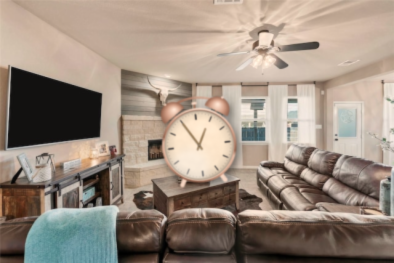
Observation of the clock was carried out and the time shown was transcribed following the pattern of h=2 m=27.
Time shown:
h=12 m=55
